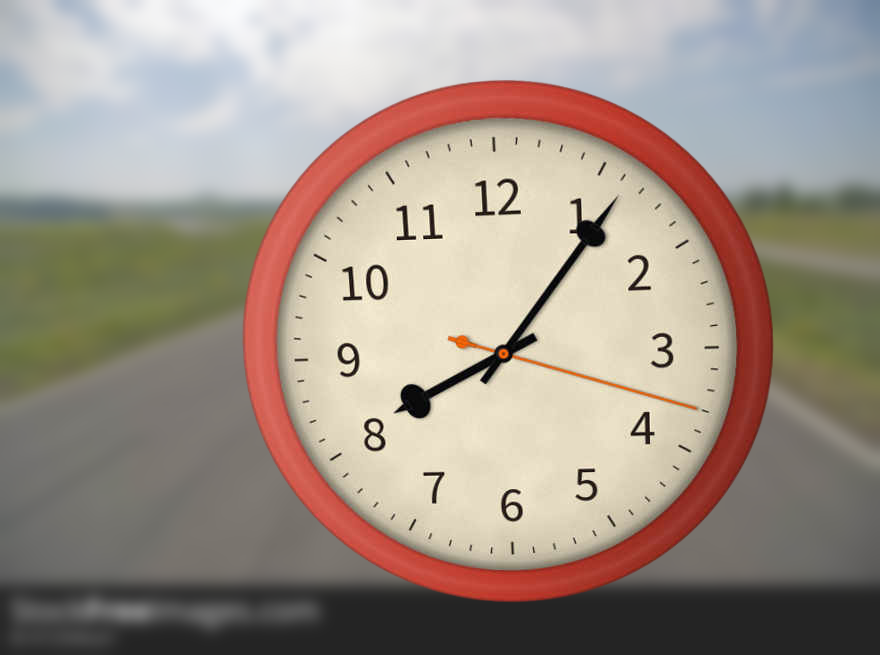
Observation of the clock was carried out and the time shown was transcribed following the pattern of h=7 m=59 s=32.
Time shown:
h=8 m=6 s=18
